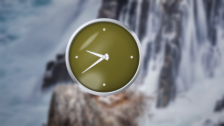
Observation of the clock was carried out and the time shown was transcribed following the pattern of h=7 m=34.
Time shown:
h=9 m=39
